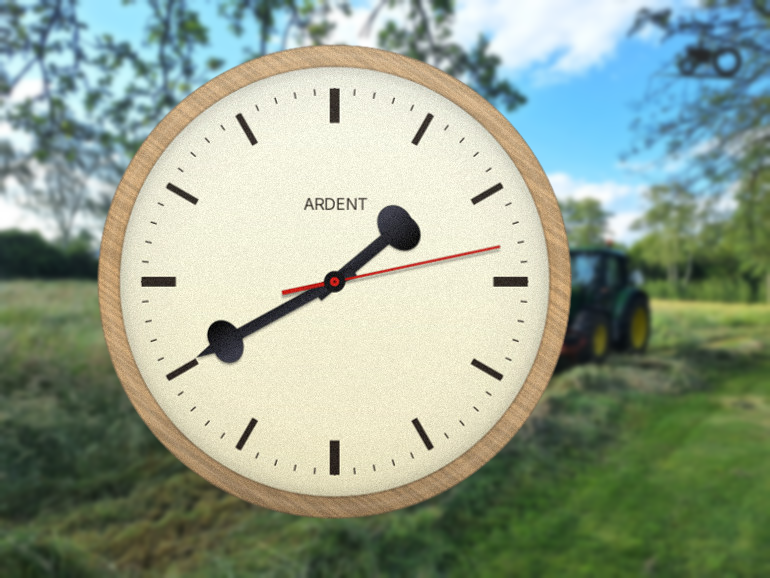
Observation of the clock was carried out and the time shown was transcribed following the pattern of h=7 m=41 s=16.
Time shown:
h=1 m=40 s=13
